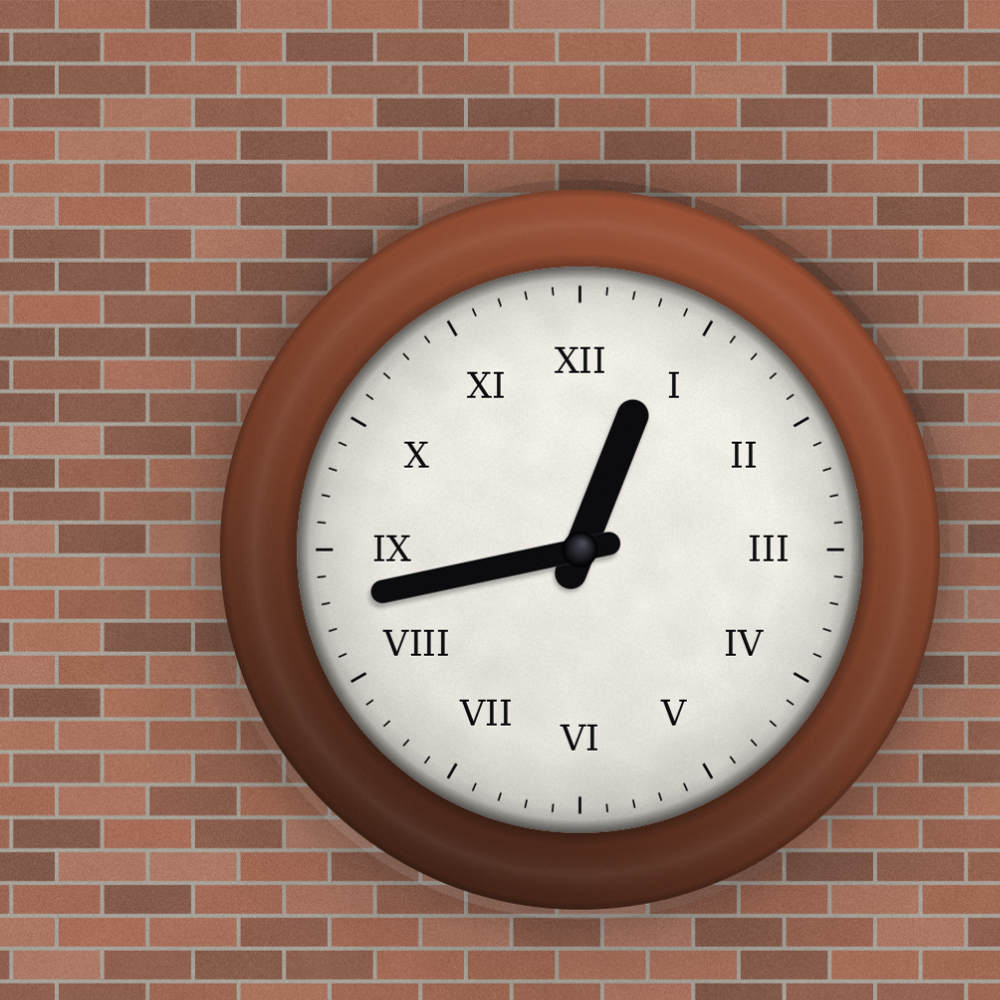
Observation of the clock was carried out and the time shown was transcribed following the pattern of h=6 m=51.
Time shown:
h=12 m=43
